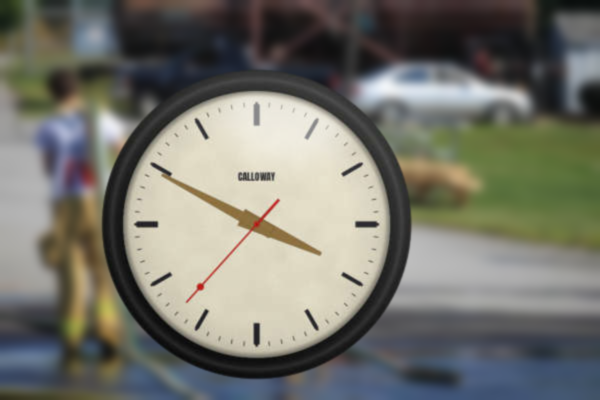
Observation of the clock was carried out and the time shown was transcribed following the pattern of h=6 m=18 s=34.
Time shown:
h=3 m=49 s=37
